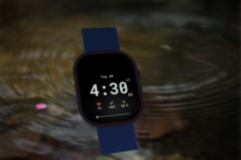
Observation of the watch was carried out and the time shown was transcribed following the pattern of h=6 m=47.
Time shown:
h=4 m=30
